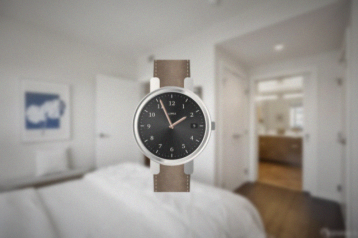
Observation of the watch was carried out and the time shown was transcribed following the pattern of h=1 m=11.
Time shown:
h=1 m=56
